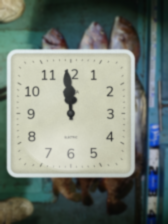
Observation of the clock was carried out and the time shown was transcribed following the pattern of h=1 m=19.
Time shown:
h=11 m=59
